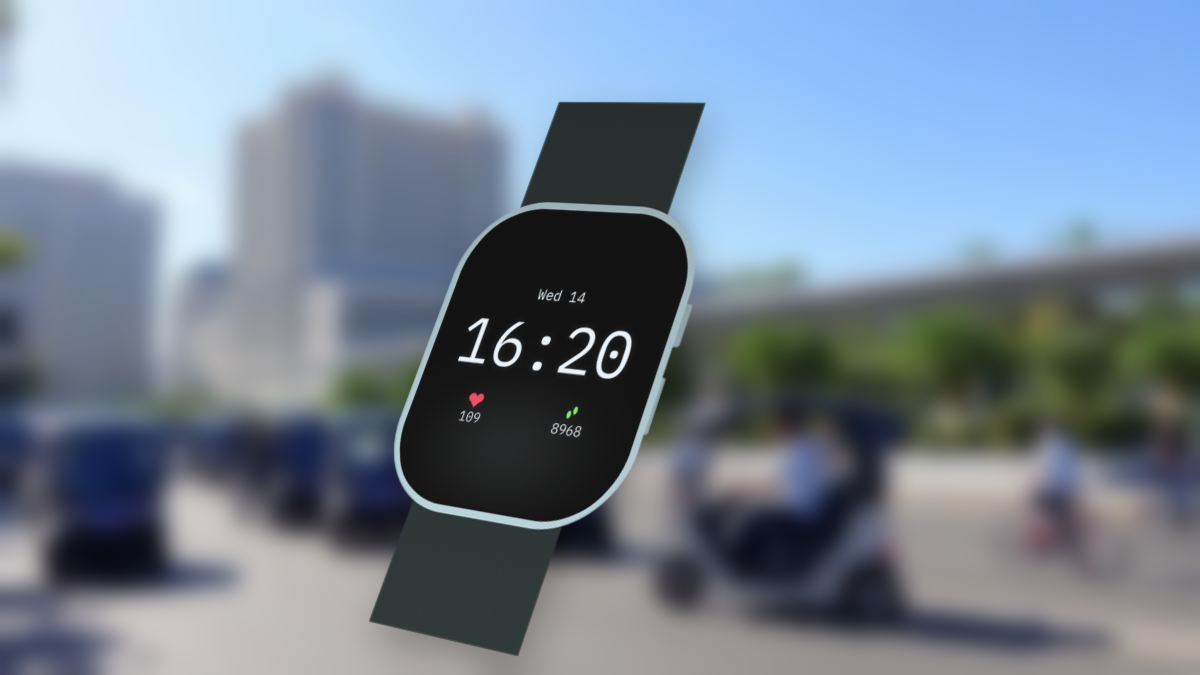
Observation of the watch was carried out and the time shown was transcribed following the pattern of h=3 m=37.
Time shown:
h=16 m=20
